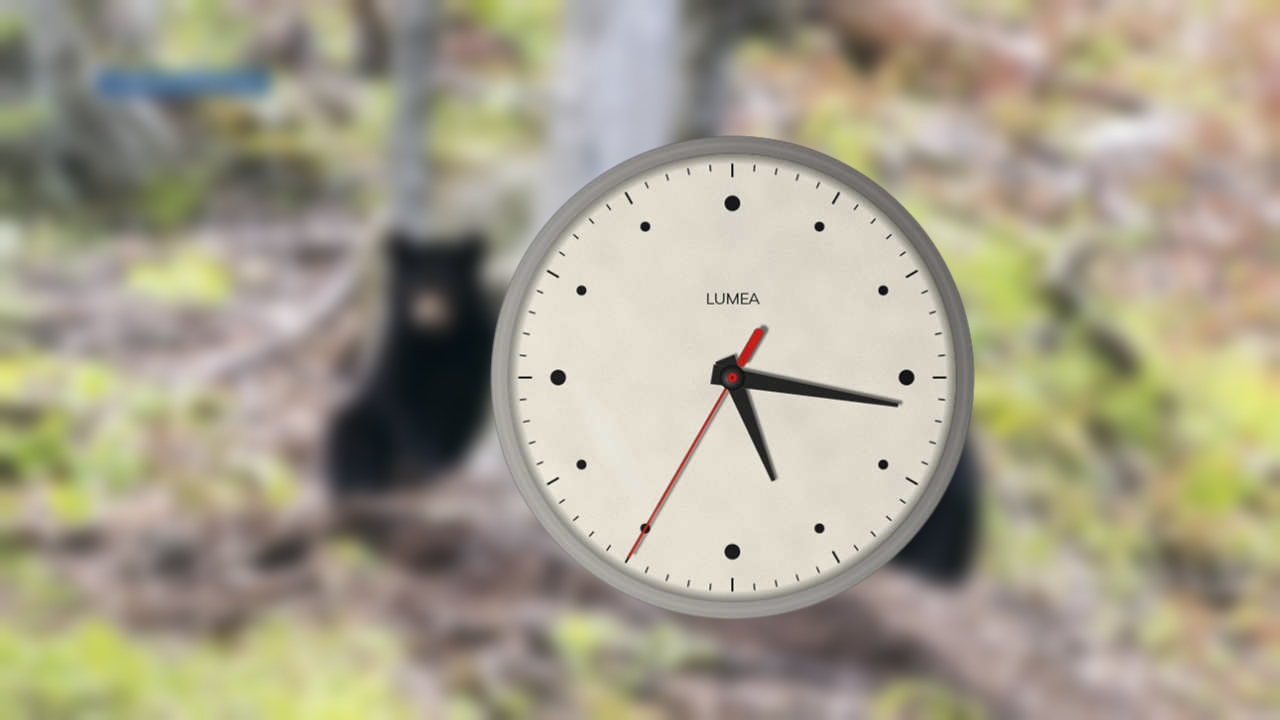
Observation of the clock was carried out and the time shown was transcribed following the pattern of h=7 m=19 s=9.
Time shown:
h=5 m=16 s=35
